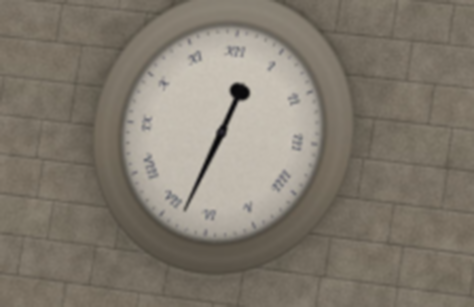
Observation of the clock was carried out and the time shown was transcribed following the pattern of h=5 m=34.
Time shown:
h=12 m=33
